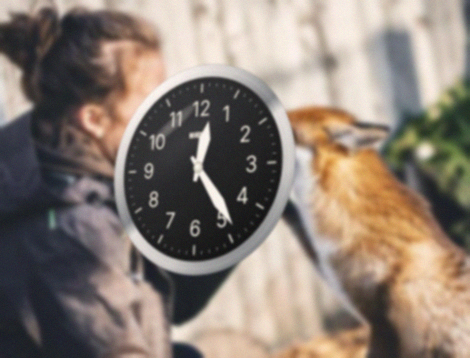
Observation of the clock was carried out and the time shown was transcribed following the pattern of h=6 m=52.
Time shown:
h=12 m=24
